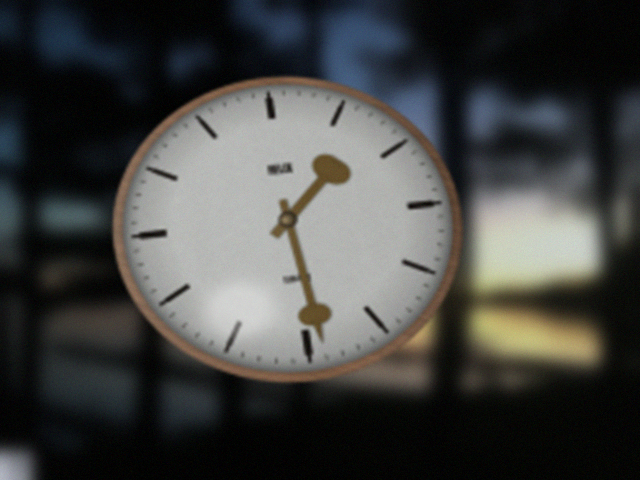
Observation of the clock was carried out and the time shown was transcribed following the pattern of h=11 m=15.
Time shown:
h=1 m=29
